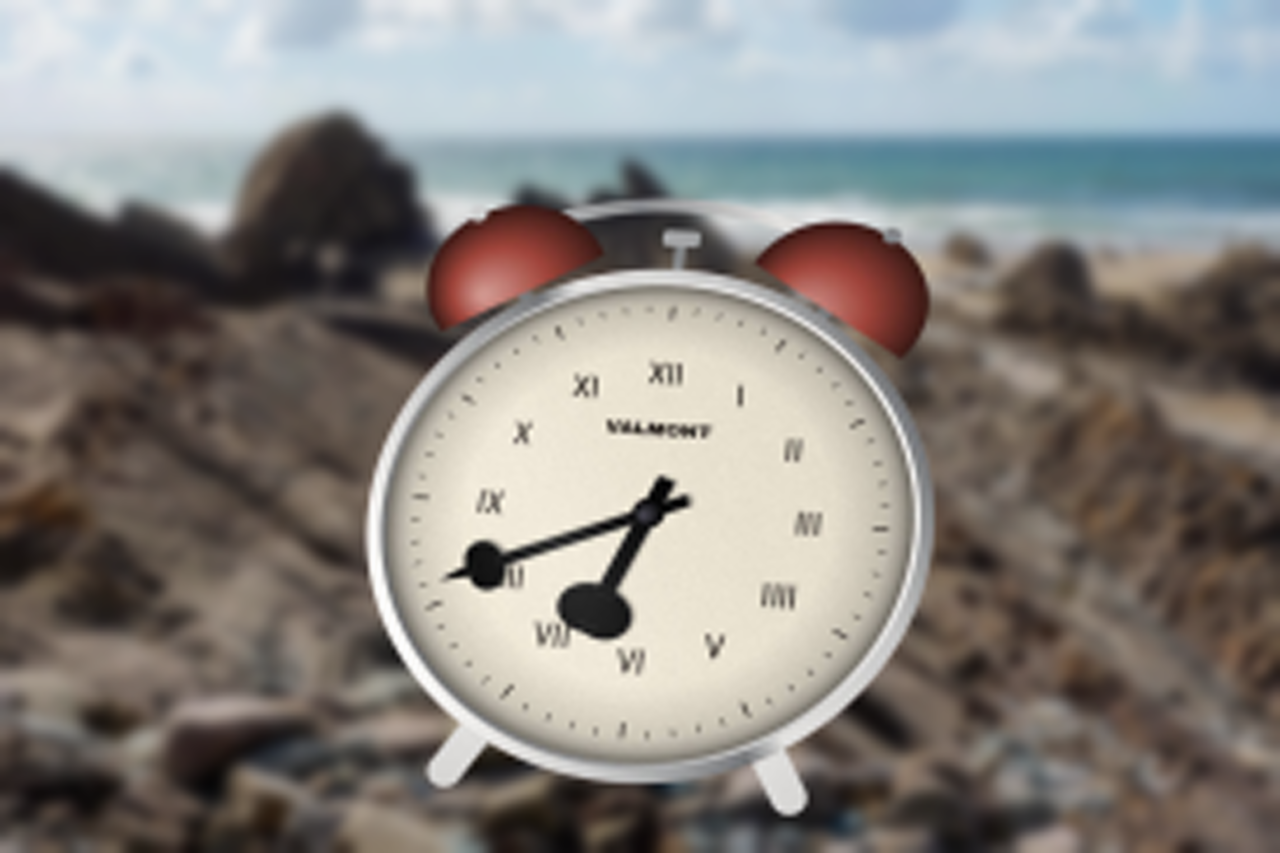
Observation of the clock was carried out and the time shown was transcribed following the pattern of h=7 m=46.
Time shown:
h=6 m=41
